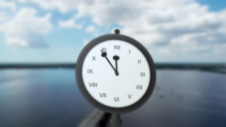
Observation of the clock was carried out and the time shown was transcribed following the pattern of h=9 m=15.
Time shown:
h=11 m=54
